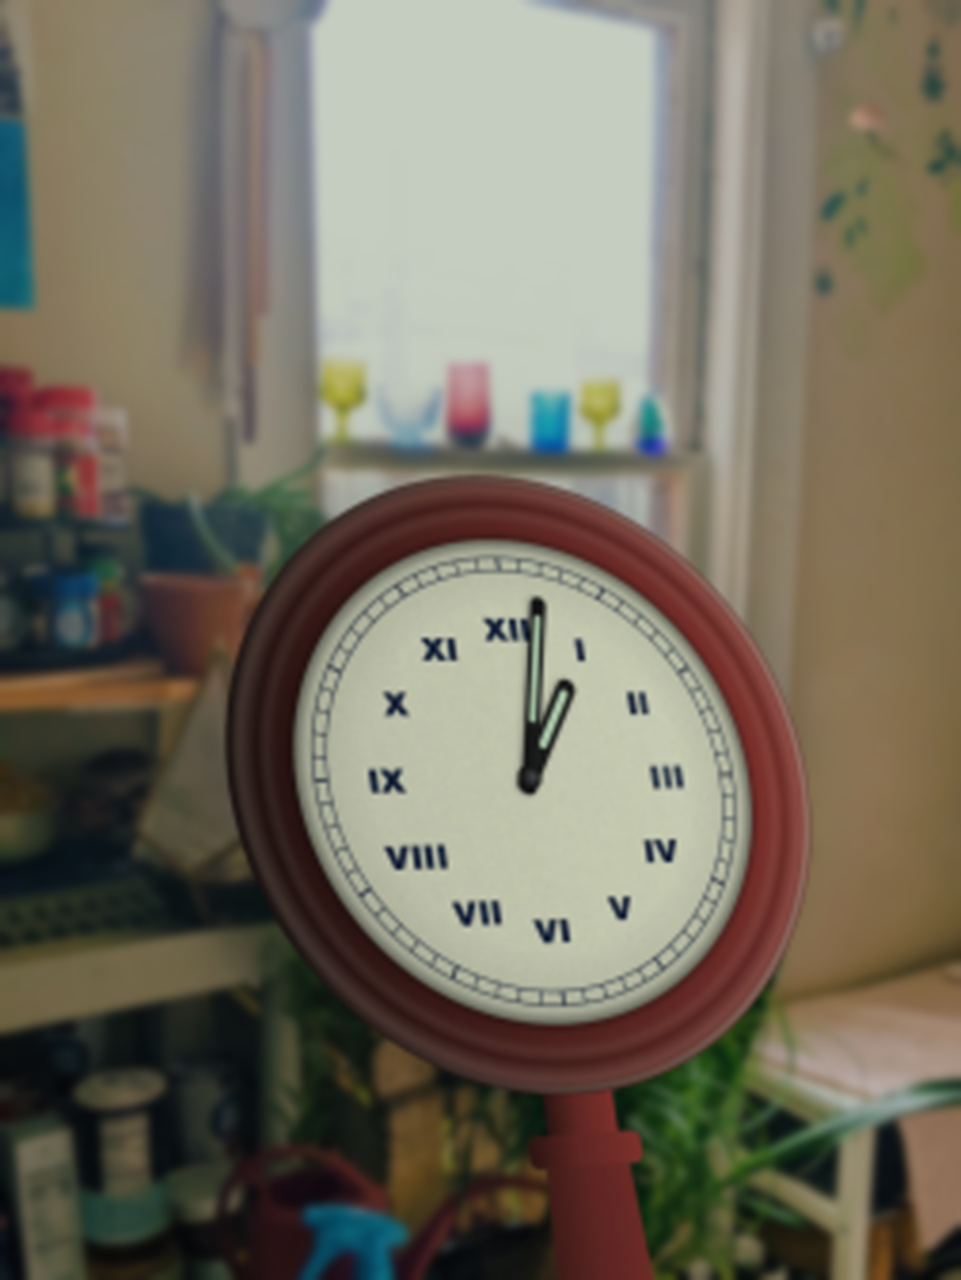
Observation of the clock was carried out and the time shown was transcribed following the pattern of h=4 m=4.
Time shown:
h=1 m=2
